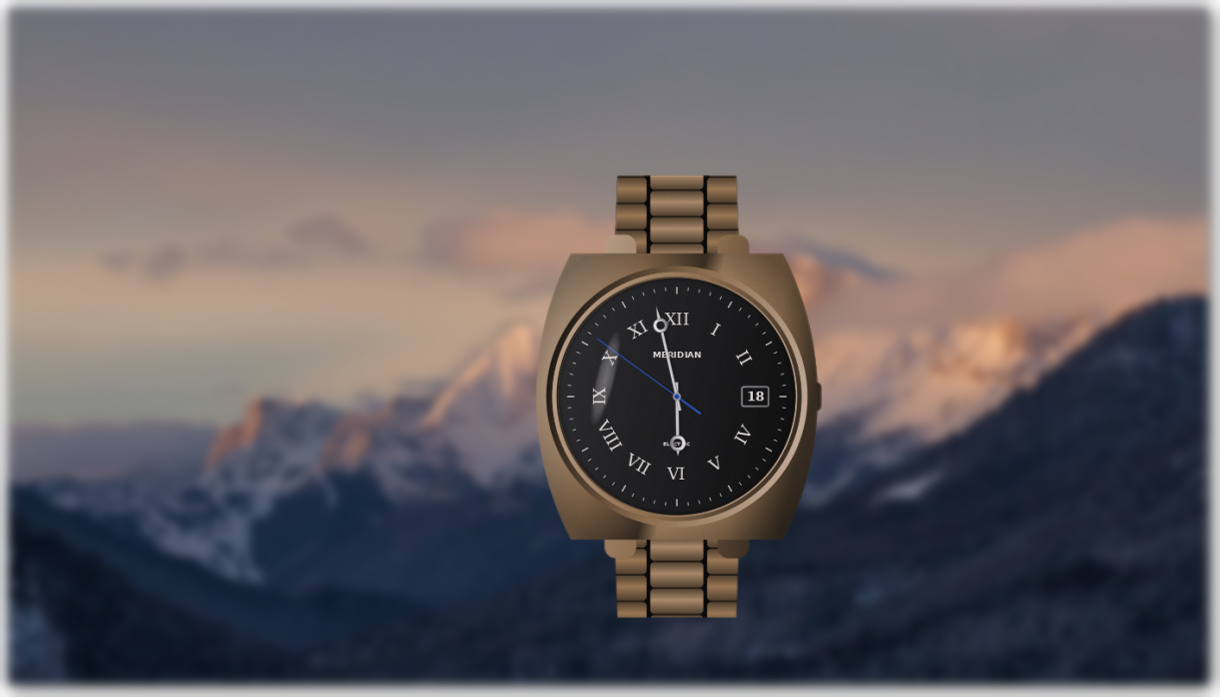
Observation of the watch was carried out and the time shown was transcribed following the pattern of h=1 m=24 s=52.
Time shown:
h=5 m=57 s=51
